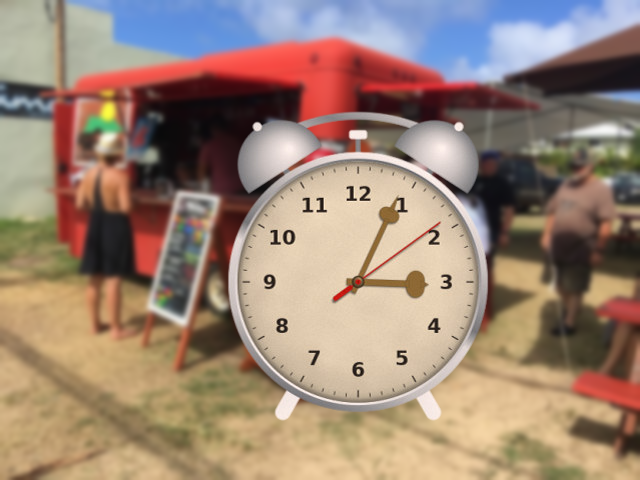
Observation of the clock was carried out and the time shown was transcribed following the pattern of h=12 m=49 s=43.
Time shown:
h=3 m=4 s=9
